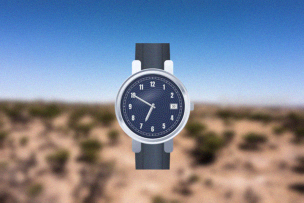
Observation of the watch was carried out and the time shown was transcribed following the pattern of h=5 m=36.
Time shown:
h=6 m=50
